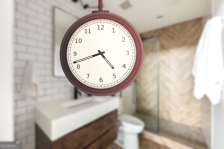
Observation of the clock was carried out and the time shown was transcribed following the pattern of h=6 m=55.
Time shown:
h=4 m=42
